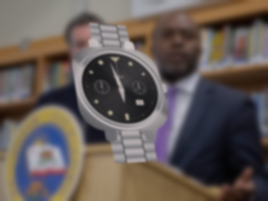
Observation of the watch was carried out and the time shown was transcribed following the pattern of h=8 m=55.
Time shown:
h=5 m=58
